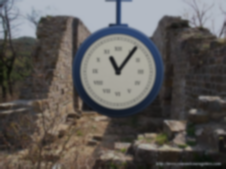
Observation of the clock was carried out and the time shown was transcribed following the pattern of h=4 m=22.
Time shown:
h=11 m=6
